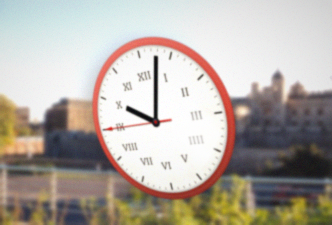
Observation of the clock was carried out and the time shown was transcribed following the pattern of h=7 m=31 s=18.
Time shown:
h=10 m=2 s=45
